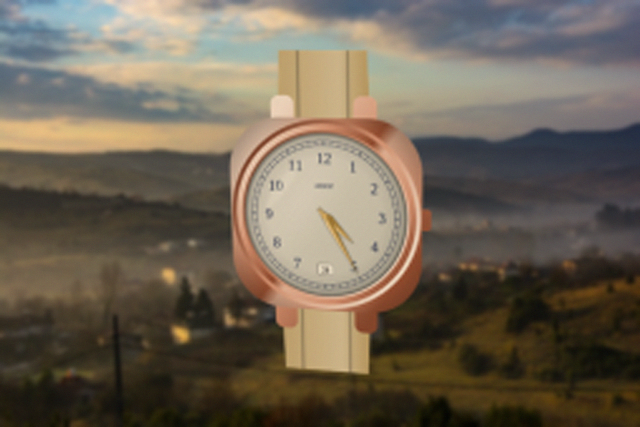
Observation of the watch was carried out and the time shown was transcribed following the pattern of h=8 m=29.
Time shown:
h=4 m=25
